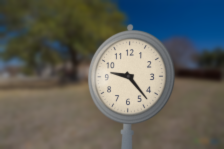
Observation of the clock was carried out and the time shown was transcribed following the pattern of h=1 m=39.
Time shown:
h=9 m=23
